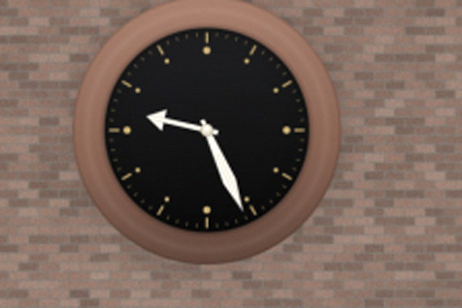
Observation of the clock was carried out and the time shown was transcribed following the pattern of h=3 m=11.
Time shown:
h=9 m=26
